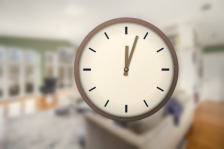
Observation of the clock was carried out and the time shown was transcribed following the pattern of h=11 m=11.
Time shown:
h=12 m=3
